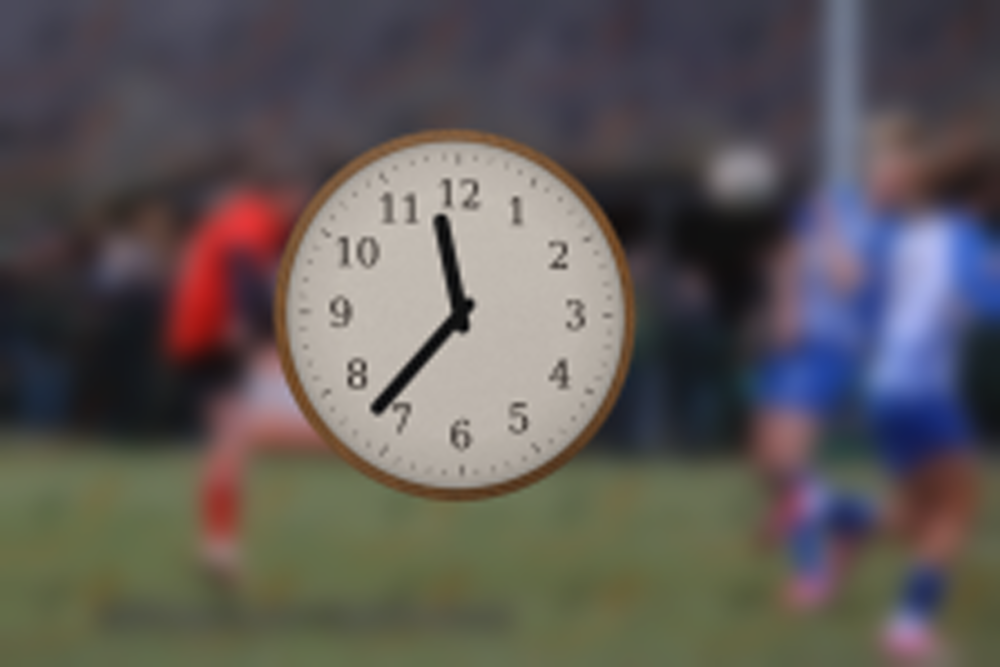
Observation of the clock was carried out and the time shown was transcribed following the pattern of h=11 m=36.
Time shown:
h=11 m=37
